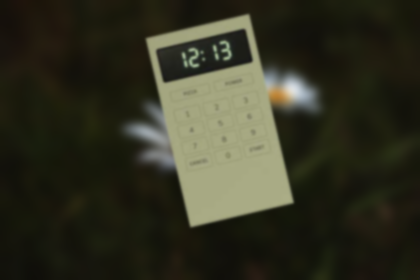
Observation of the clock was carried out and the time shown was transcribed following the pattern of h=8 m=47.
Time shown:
h=12 m=13
